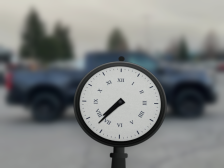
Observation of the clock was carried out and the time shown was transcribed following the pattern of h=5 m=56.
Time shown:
h=7 m=37
